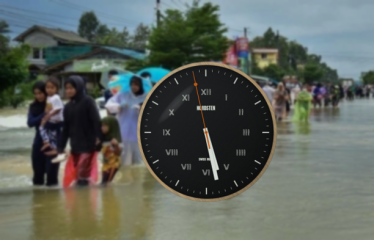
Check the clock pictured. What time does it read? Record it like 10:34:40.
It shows 5:27:58
